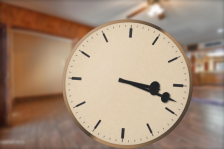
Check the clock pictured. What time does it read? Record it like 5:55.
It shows 3:18
